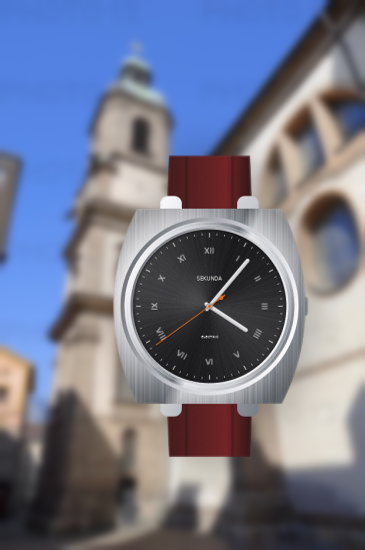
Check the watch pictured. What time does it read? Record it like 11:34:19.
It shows 4:06:39
